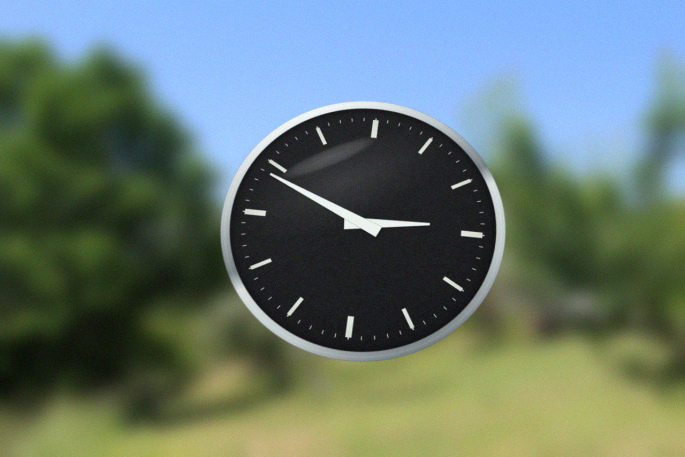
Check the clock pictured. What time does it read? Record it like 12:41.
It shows 2:49
